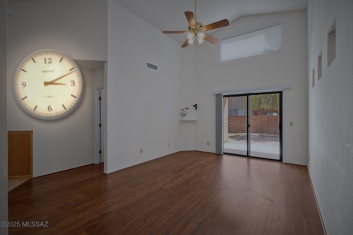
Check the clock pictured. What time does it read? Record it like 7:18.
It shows 3:11
